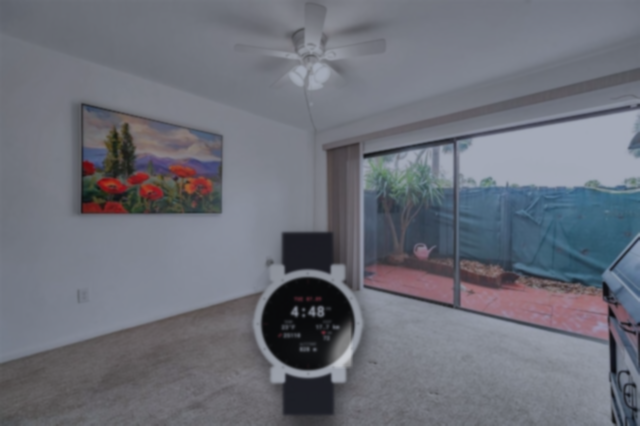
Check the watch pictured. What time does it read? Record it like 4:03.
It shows 4:48
